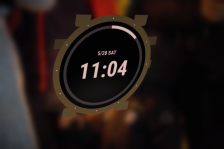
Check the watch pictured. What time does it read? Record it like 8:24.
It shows 11:04
